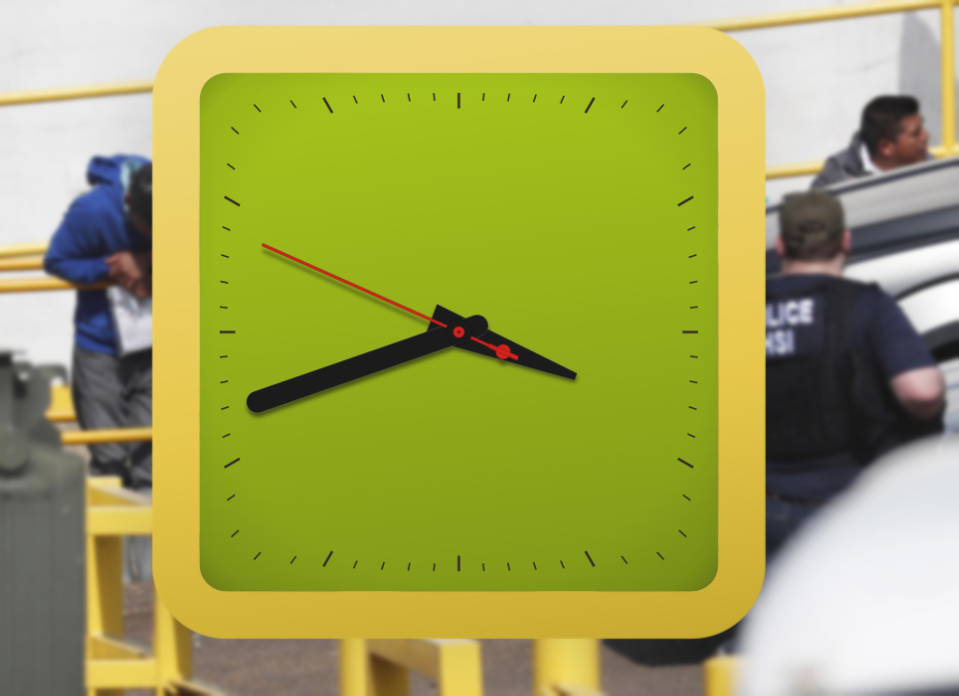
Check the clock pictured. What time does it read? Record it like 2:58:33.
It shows 3:41:49
